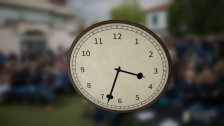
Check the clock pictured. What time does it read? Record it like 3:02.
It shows 3:33
